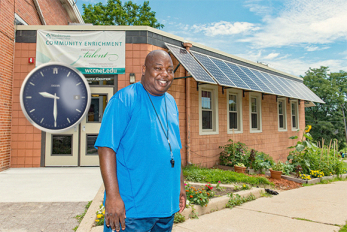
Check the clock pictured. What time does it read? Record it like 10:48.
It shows 9:30
